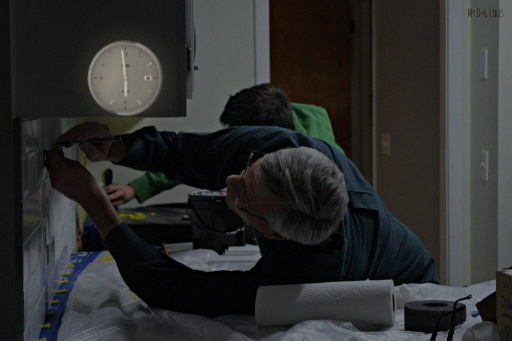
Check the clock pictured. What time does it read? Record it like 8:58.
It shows 5:59
